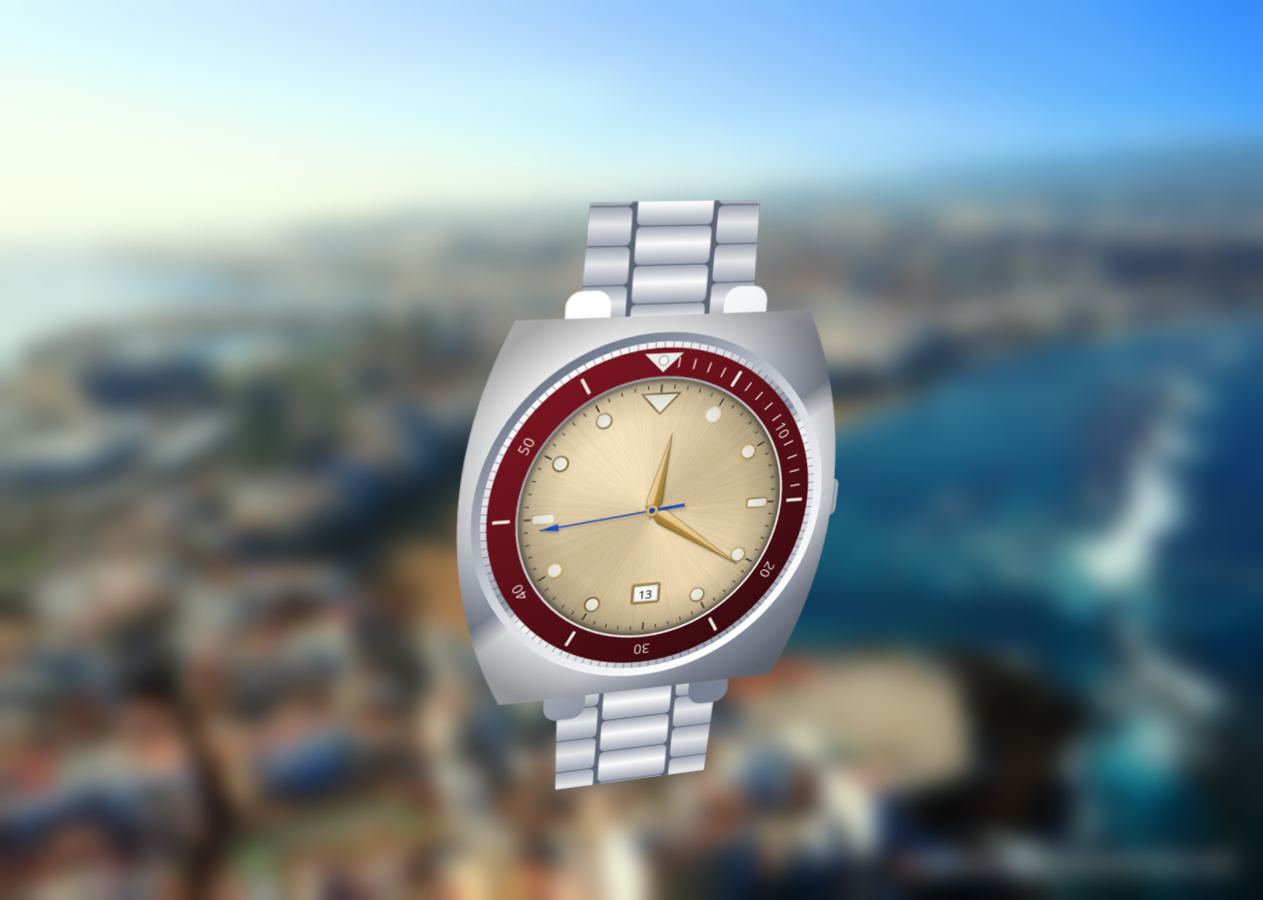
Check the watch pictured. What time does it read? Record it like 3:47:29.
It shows 12:20:44
